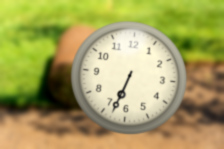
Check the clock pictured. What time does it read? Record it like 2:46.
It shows 6:33
